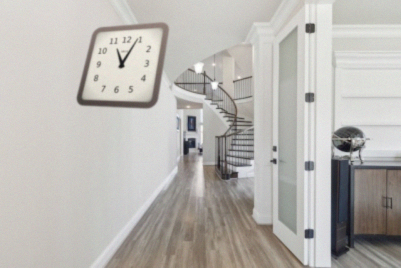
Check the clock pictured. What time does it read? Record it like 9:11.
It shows 11:04
